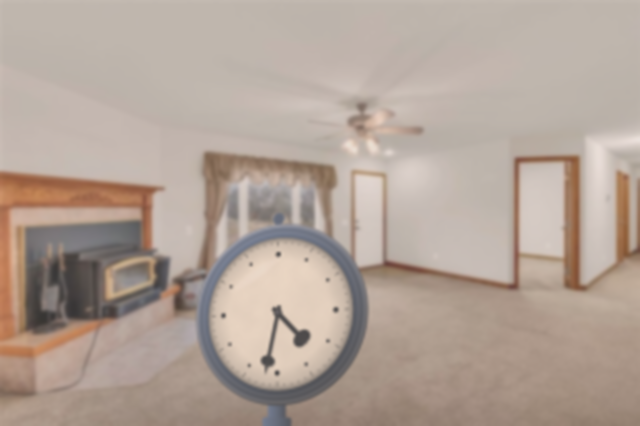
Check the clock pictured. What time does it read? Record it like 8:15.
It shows 4:32
